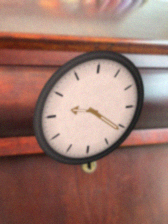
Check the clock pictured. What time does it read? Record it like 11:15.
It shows 9:21
